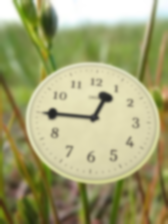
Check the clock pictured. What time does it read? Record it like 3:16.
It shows 12:45
